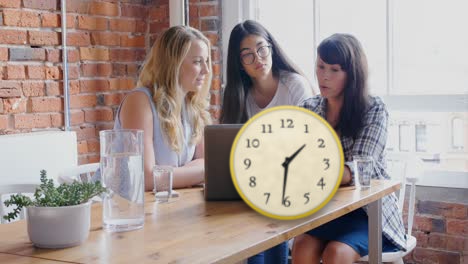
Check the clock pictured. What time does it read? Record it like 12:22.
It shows 1:31
